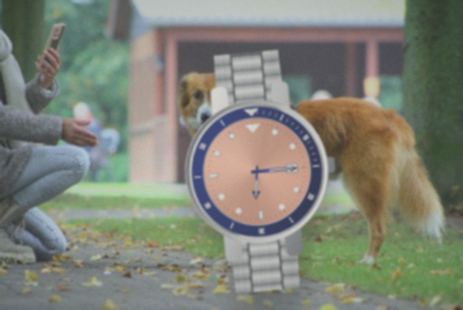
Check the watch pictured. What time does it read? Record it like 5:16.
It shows 6:15
